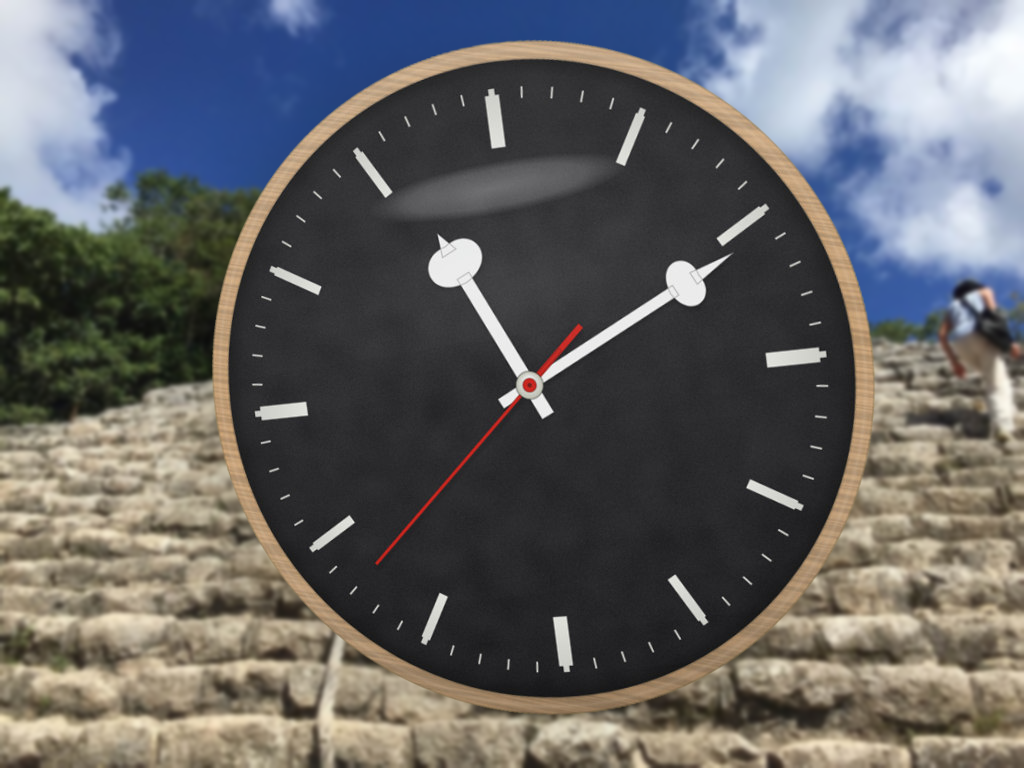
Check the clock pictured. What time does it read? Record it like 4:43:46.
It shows 11:10:38
